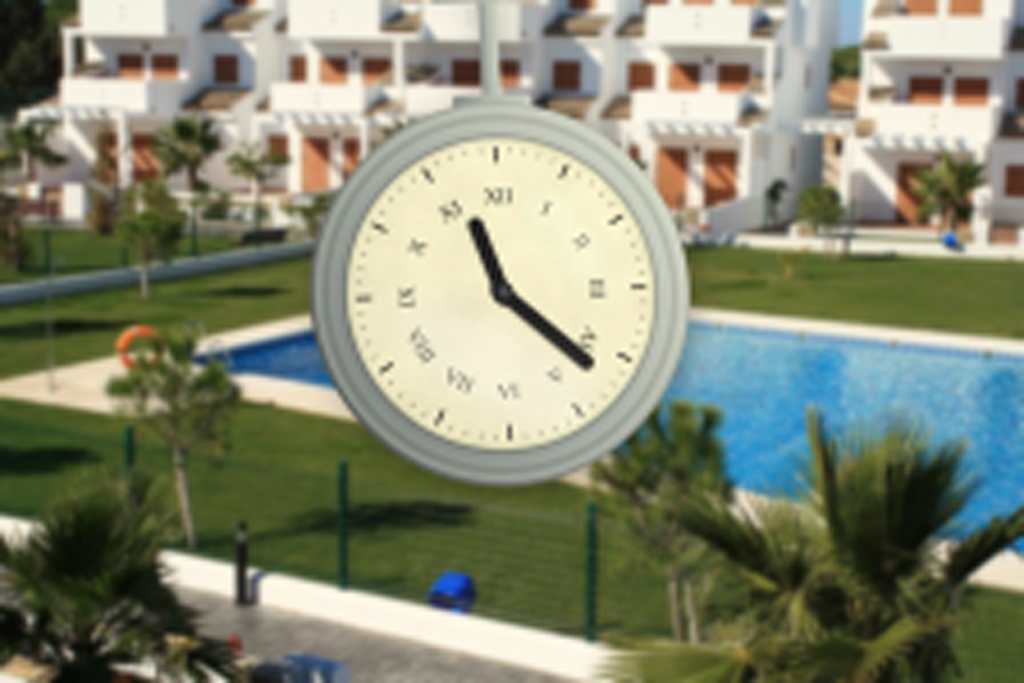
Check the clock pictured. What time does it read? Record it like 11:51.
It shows 11:22
